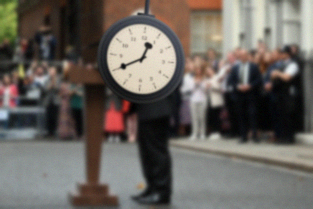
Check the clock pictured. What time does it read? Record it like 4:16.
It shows 12:40
